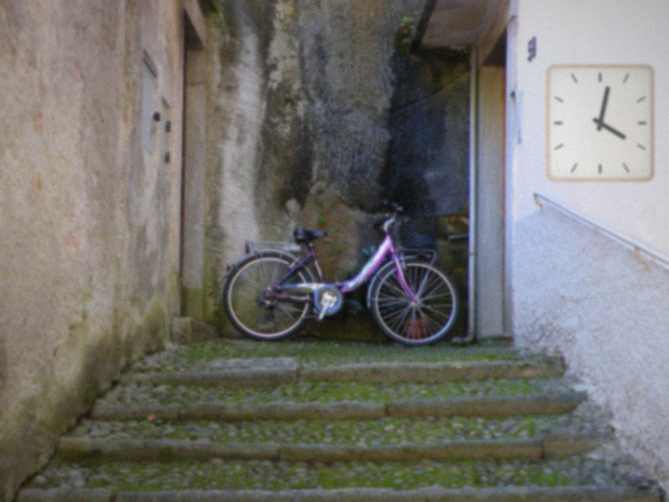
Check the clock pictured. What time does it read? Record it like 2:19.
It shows 4:02
